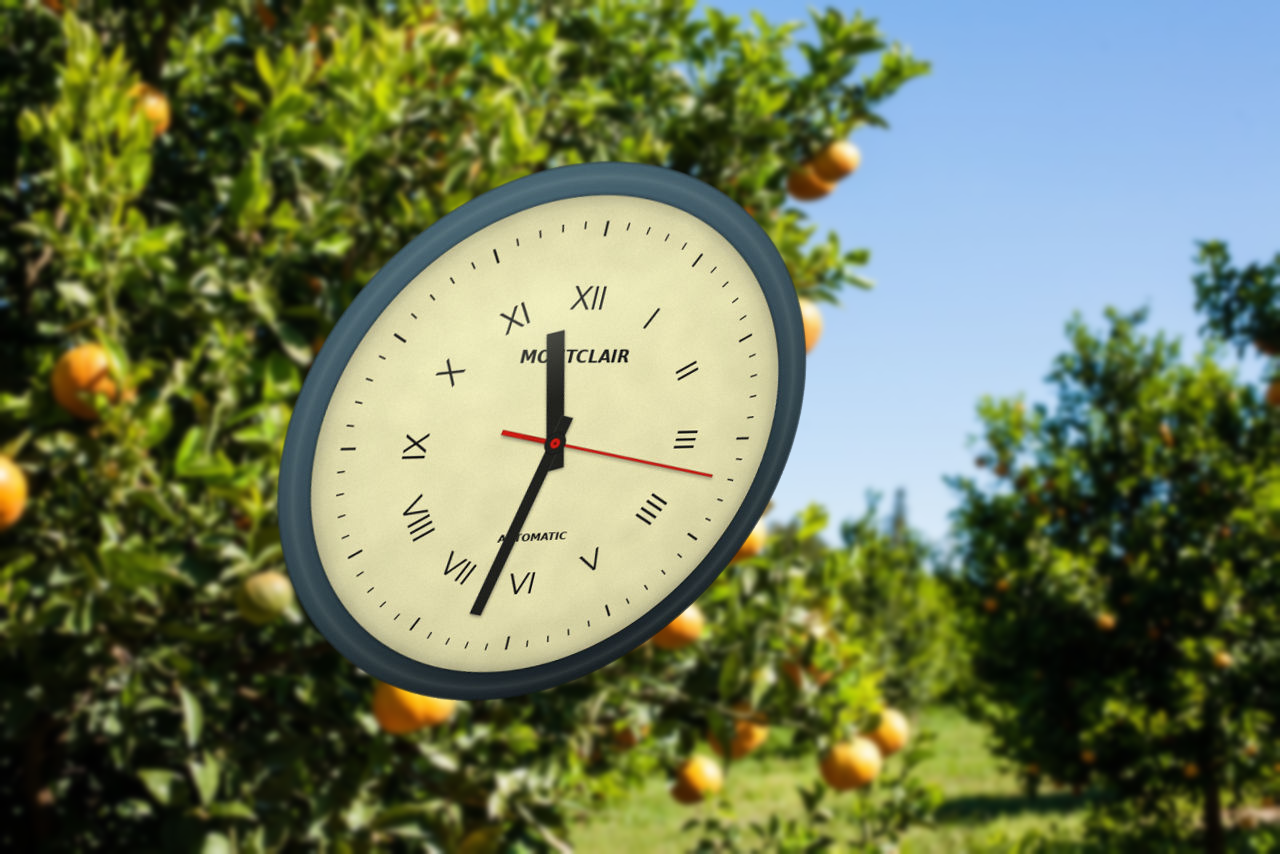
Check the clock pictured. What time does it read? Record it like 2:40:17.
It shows 11:32:17
